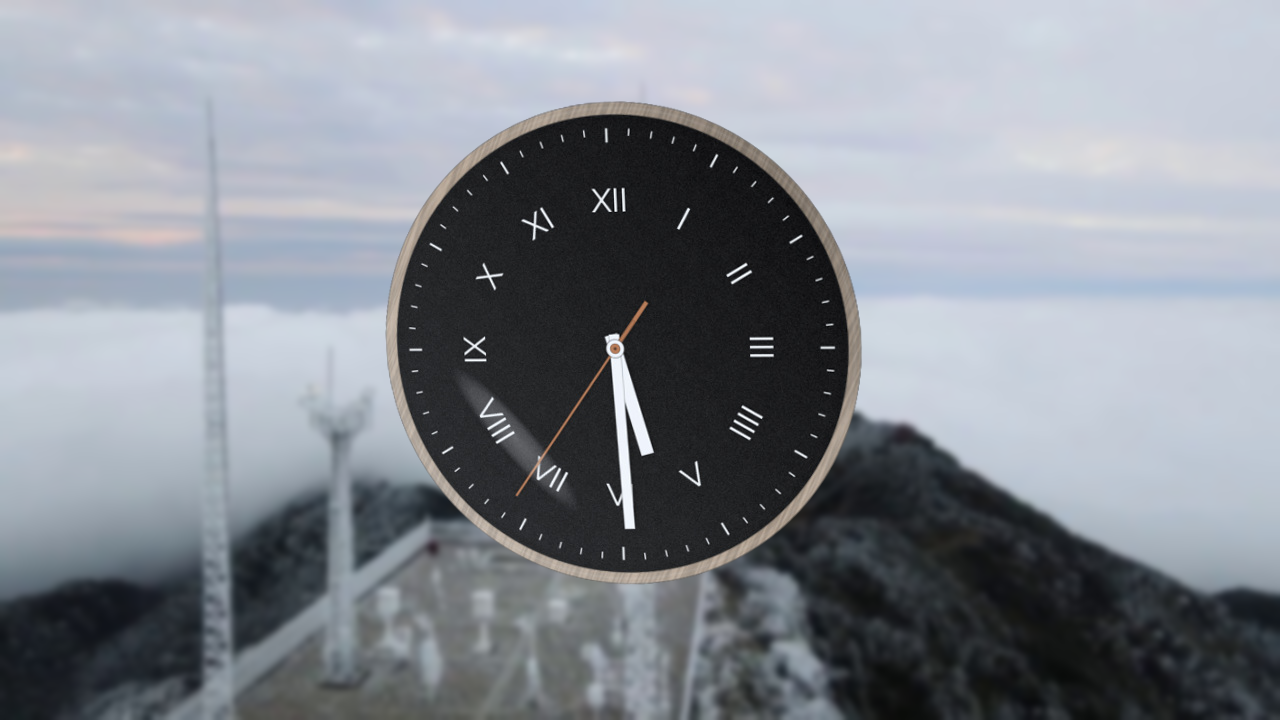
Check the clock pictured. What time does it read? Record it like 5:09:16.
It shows 5:29:36
